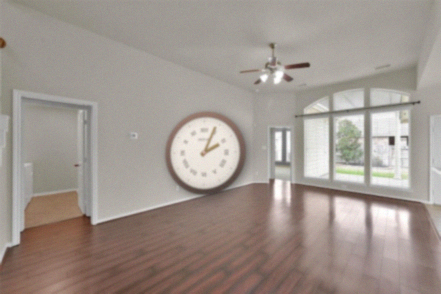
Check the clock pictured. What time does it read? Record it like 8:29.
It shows 2:04
